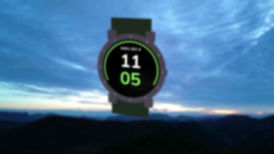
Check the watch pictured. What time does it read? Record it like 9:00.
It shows 11:05
